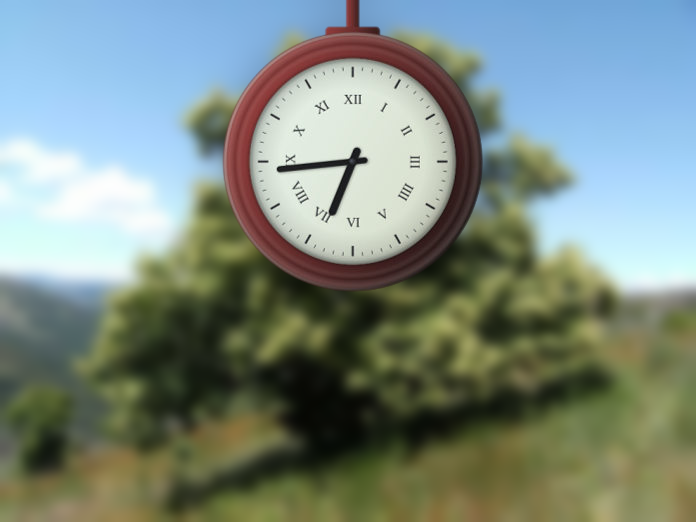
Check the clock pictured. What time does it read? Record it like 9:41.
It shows 6:44
